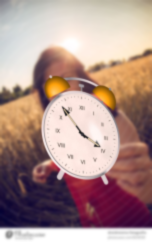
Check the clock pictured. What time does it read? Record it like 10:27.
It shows 3:53
